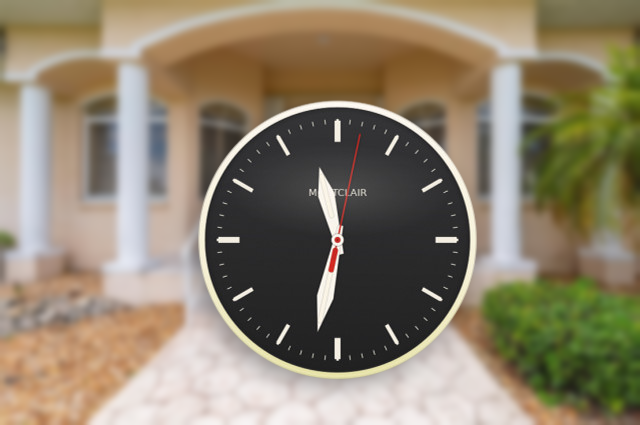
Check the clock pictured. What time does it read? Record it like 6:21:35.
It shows 11:32:02
